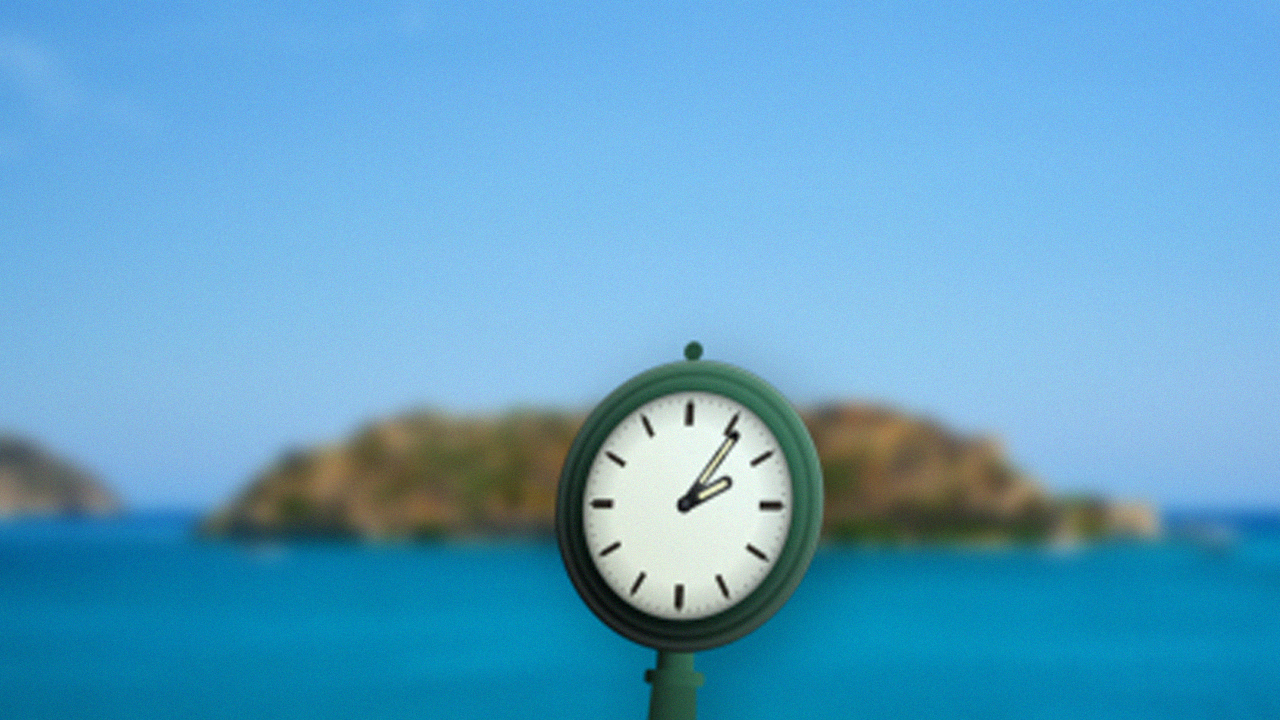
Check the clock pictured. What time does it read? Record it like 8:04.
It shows 2:06
